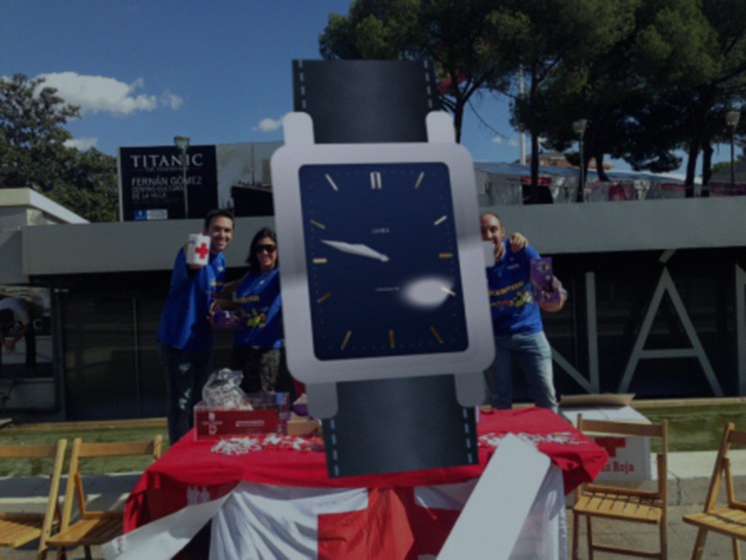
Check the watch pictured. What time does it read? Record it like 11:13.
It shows 9:48
